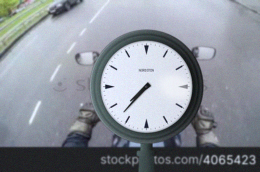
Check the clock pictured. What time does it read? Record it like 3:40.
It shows 7:37
